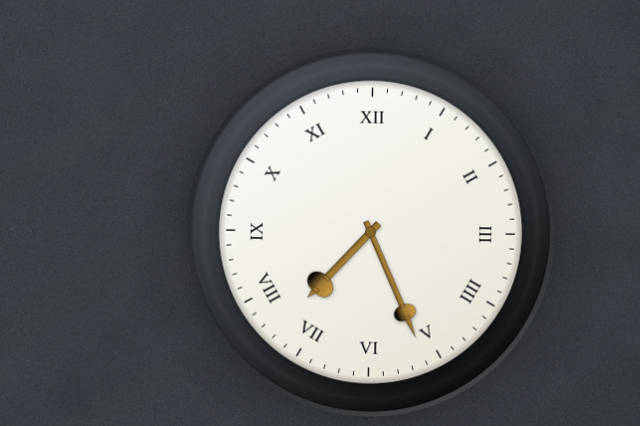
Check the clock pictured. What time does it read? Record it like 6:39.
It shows 7:26
